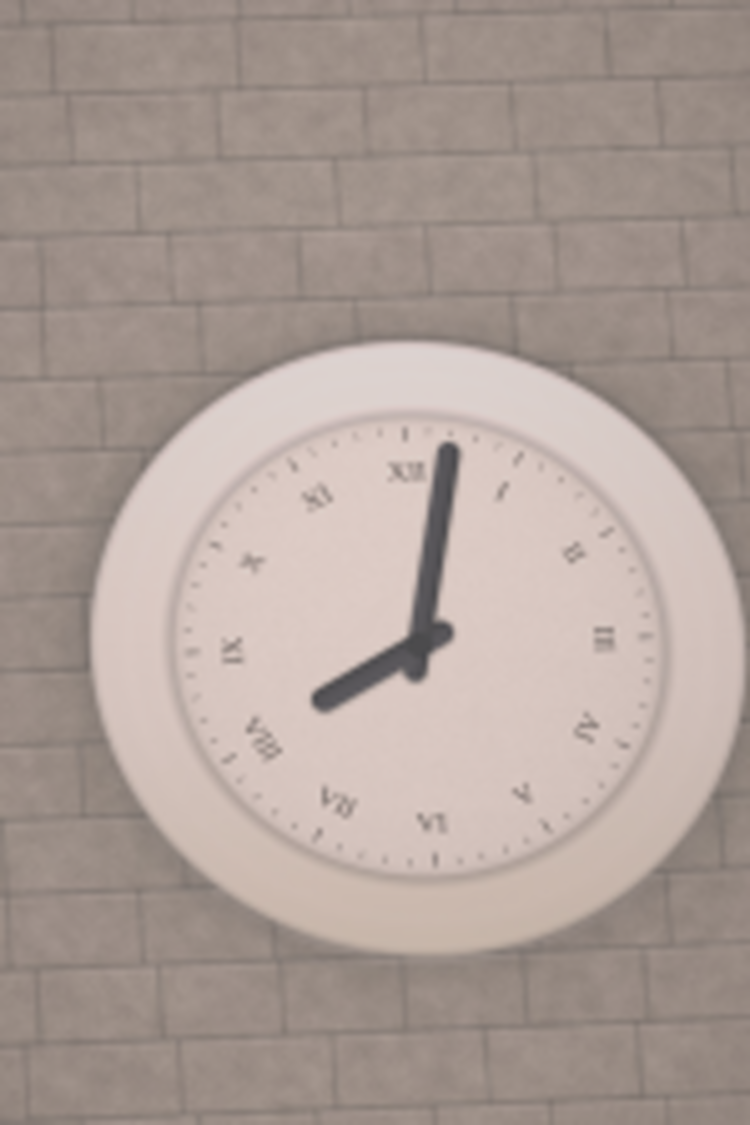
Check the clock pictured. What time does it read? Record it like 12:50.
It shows 8:02
